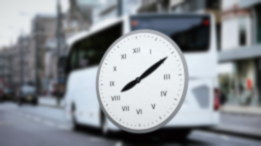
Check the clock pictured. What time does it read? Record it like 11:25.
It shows 8:10
